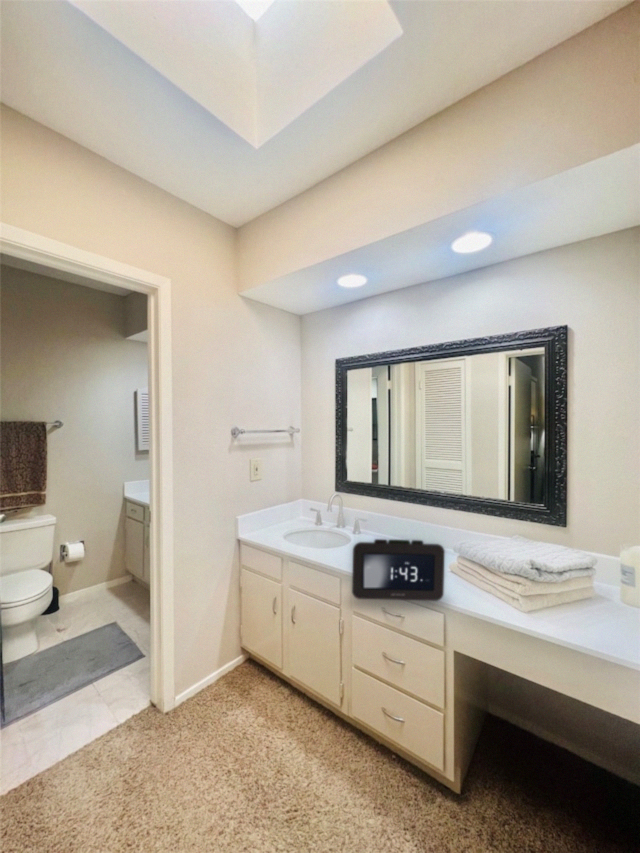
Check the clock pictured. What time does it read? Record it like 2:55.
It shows 1:43
